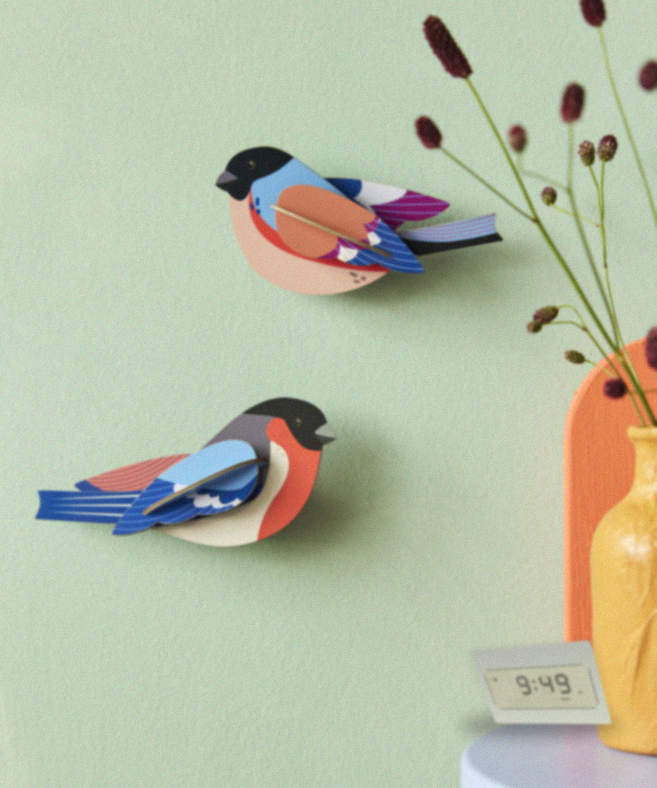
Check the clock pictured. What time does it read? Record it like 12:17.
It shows 9:49
